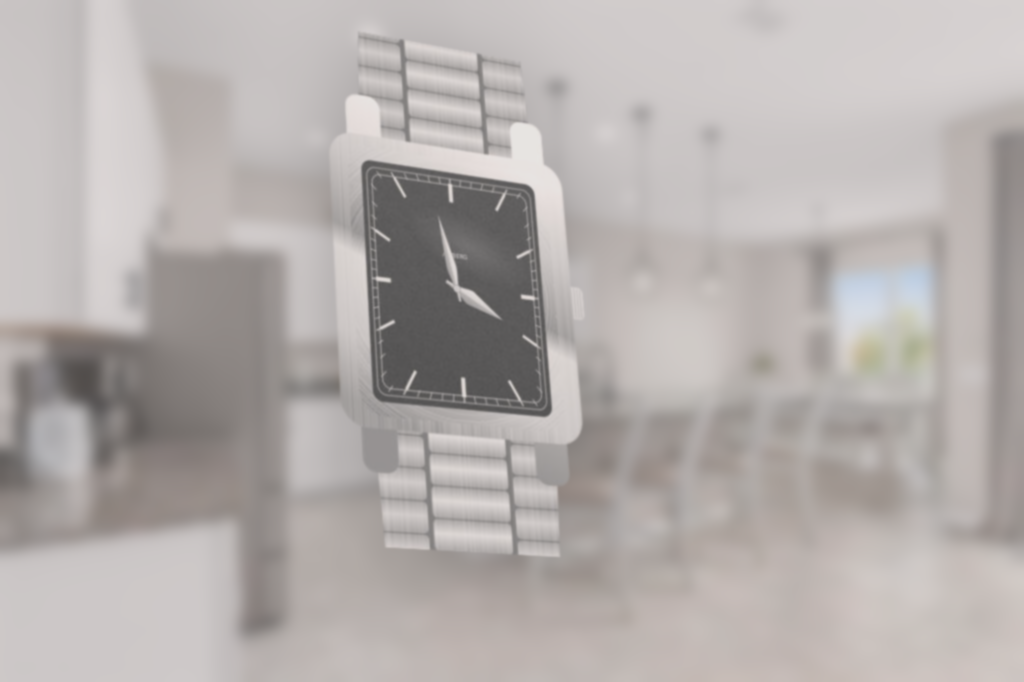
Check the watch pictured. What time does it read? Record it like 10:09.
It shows 3:58
